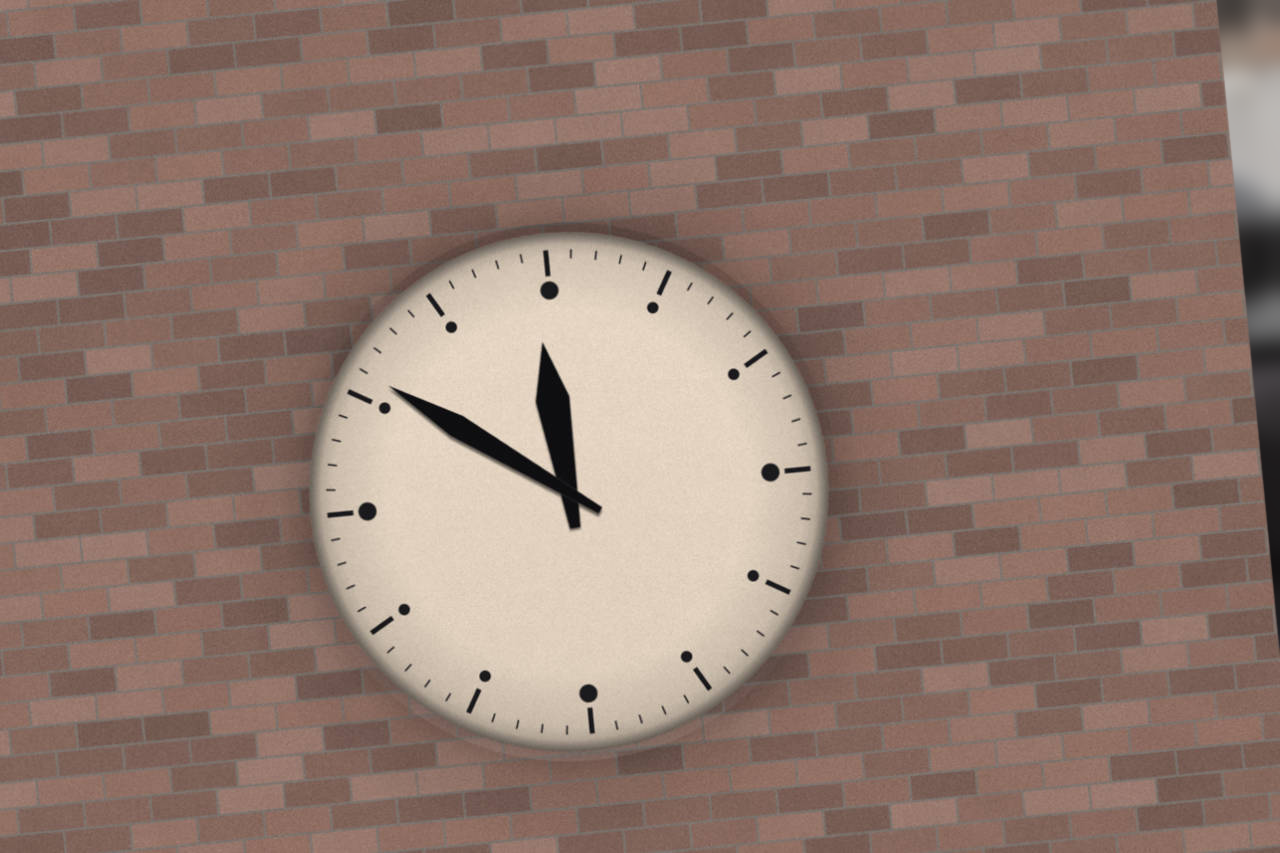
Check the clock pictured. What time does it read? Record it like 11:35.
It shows 11:51
